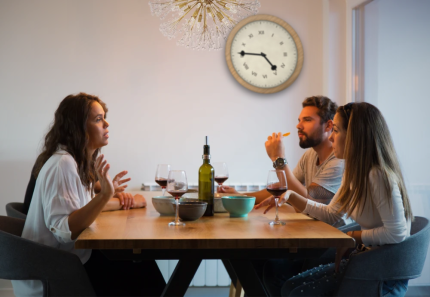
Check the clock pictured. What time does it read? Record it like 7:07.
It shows 4:46
